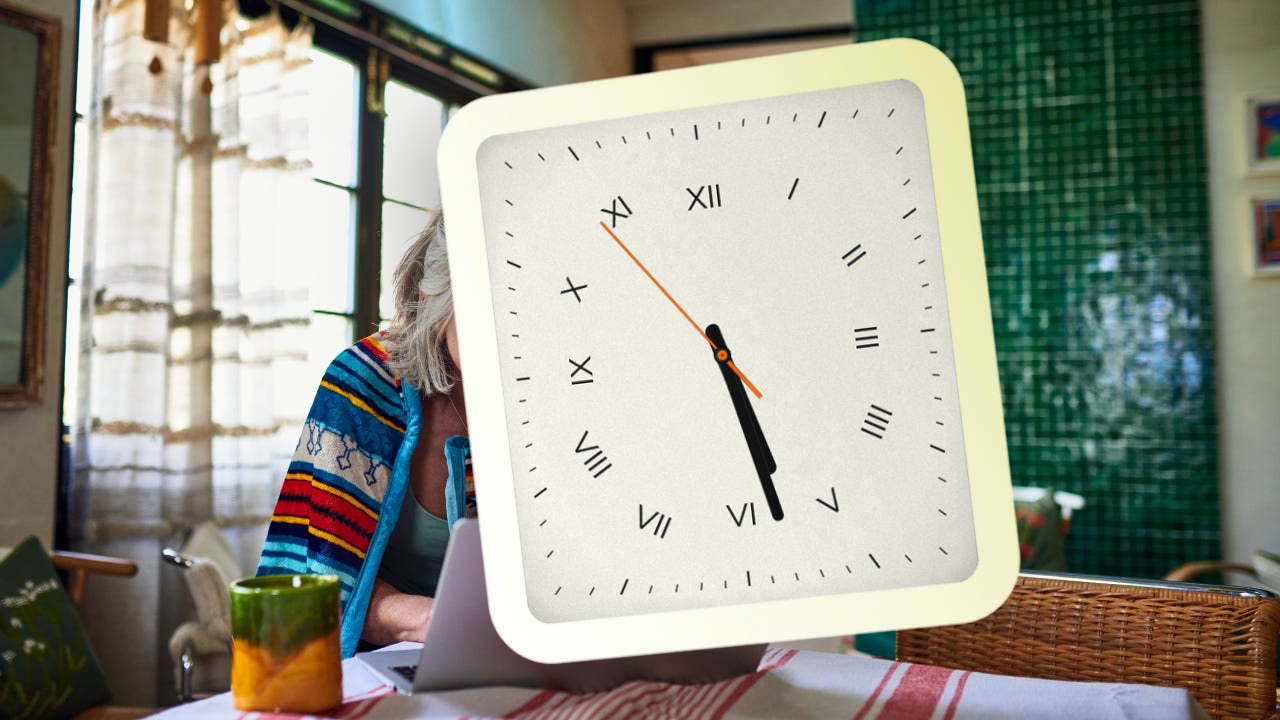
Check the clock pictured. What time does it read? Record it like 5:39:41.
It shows 5:27:54
